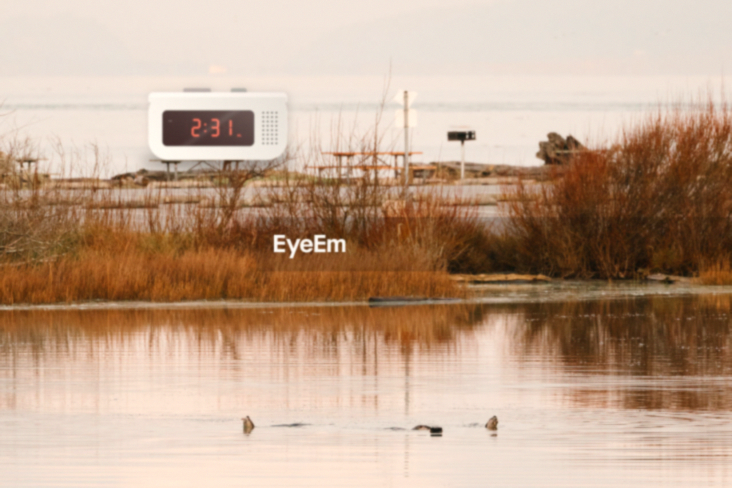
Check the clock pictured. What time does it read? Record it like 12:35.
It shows 2:31
